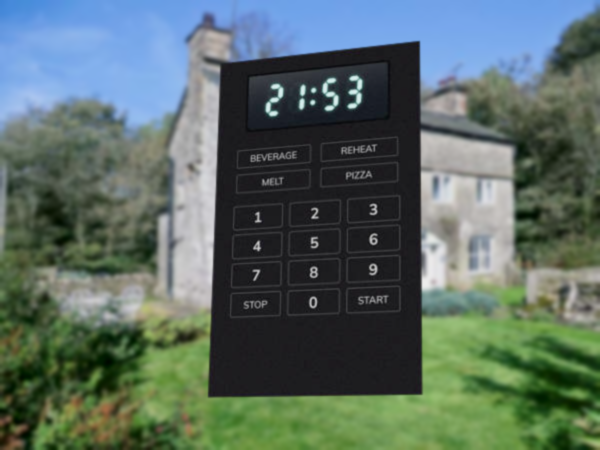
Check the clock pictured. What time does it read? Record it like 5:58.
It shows 21:53
